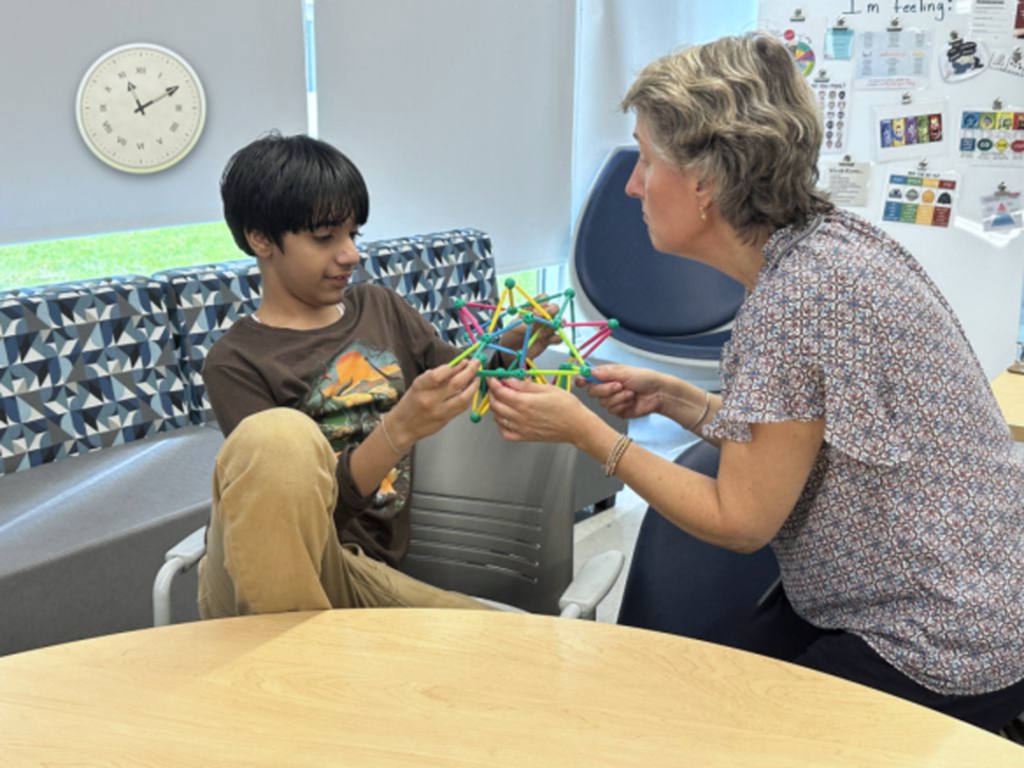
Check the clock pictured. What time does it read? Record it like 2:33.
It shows 11:10
